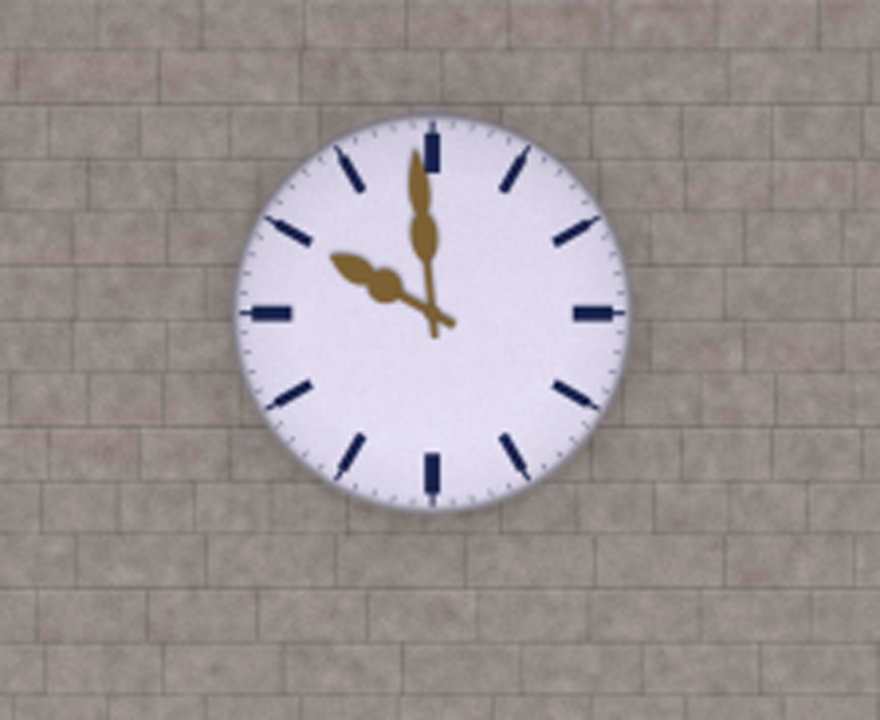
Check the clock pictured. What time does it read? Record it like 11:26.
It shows 9:59
